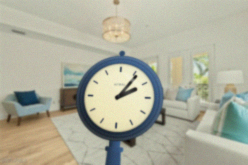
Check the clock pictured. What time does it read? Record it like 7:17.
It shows 2:06
